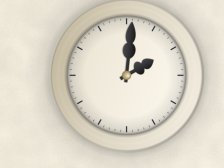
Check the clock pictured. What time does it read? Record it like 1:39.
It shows 2:01
